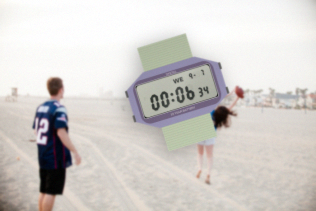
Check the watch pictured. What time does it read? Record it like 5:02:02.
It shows 0:06:34
